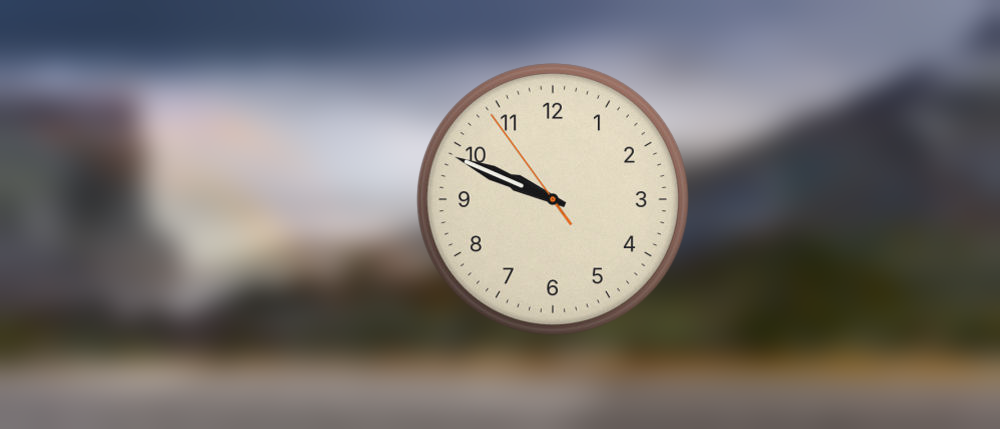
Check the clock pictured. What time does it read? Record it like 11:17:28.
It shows 9:48:54
